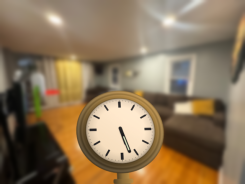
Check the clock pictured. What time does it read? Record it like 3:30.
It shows 5:27
